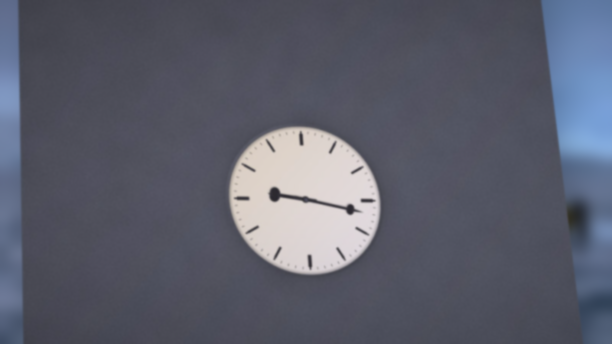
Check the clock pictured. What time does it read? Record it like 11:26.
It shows 9:17
